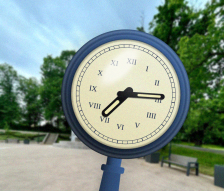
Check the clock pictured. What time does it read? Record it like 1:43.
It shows 7:14
